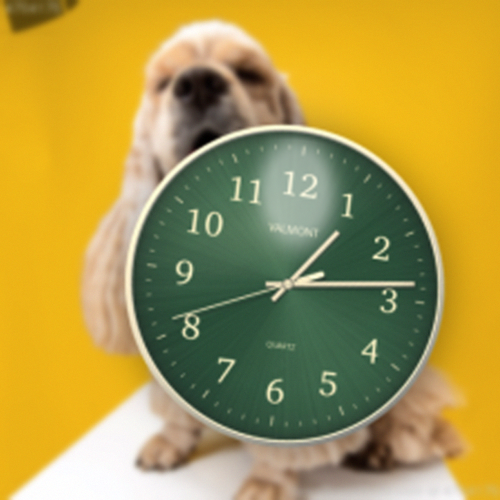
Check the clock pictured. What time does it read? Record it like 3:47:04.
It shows 1:13:41
